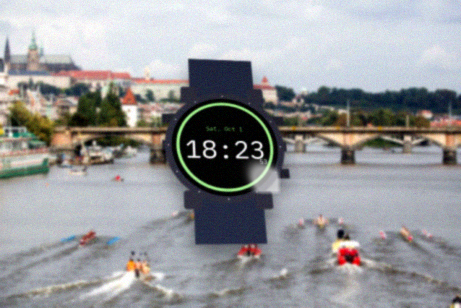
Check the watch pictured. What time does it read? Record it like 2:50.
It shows 18:23
